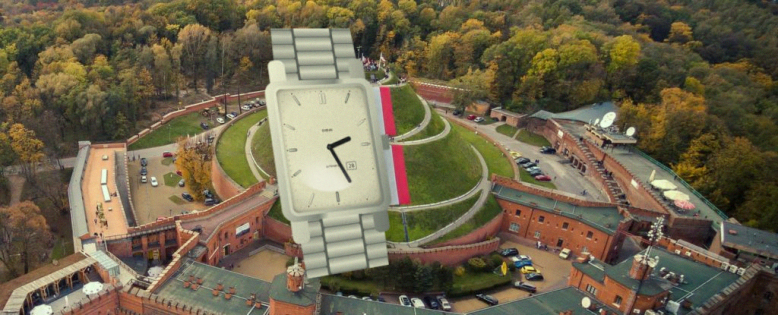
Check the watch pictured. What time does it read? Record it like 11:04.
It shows 2:26
